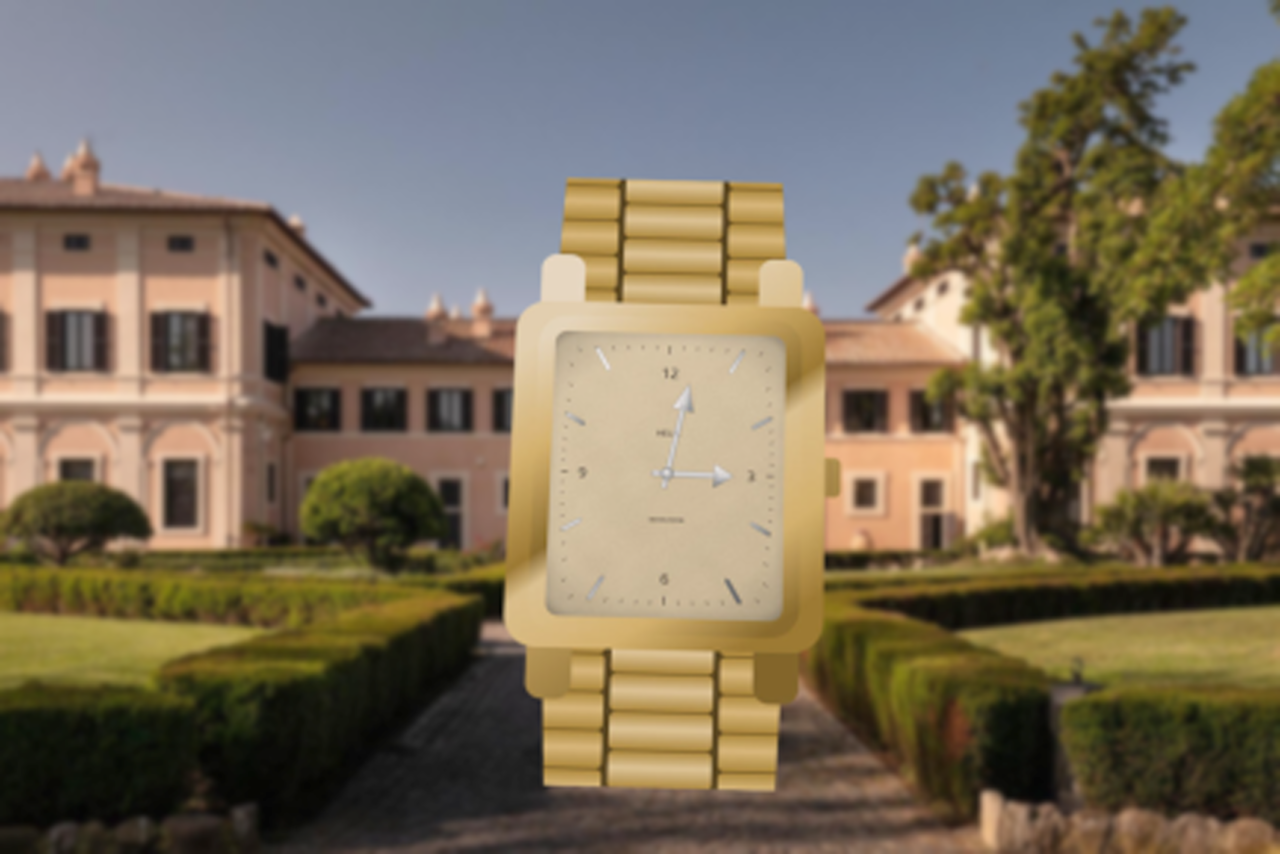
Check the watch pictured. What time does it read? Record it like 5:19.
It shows 3:02
